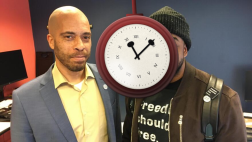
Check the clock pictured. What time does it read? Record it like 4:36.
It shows 11:08
